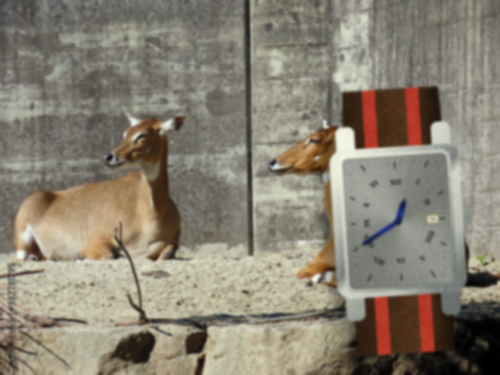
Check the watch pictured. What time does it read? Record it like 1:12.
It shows 12:40
